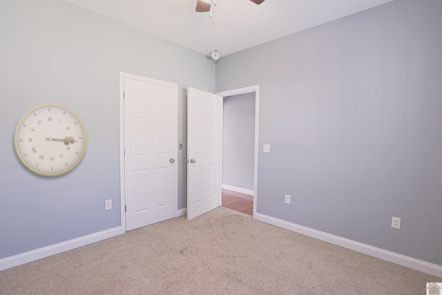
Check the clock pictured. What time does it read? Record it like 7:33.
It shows 3:16
